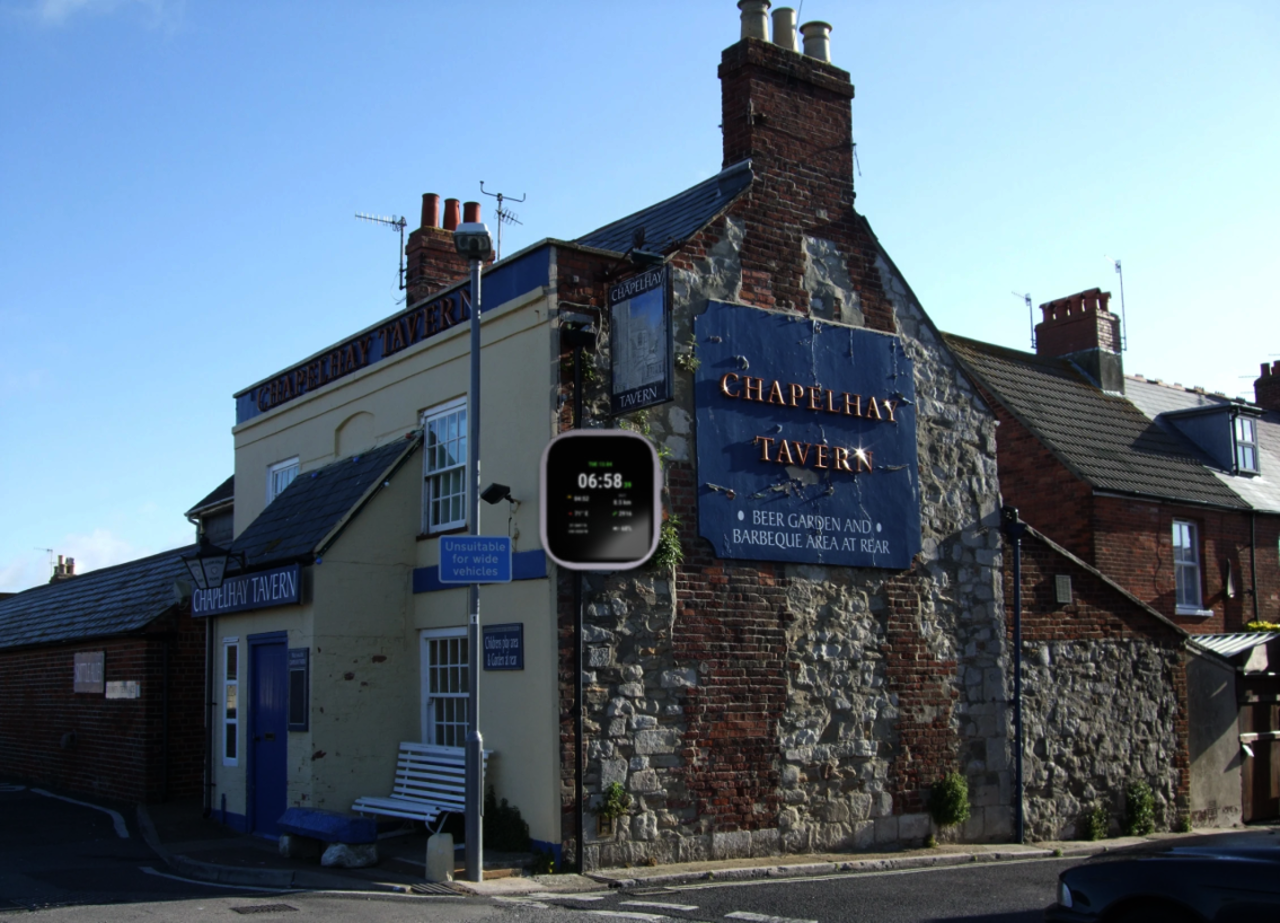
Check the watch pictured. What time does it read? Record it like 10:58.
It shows 6:58
